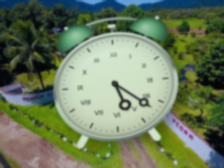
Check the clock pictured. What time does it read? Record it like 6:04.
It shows 5:22
